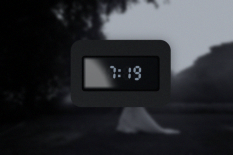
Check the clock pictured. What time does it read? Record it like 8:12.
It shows 7:19
